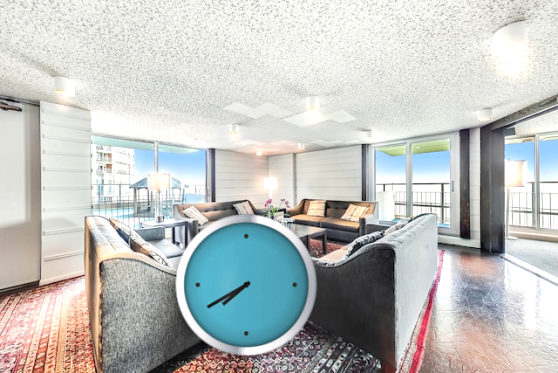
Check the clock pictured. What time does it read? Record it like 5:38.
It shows 7:40
